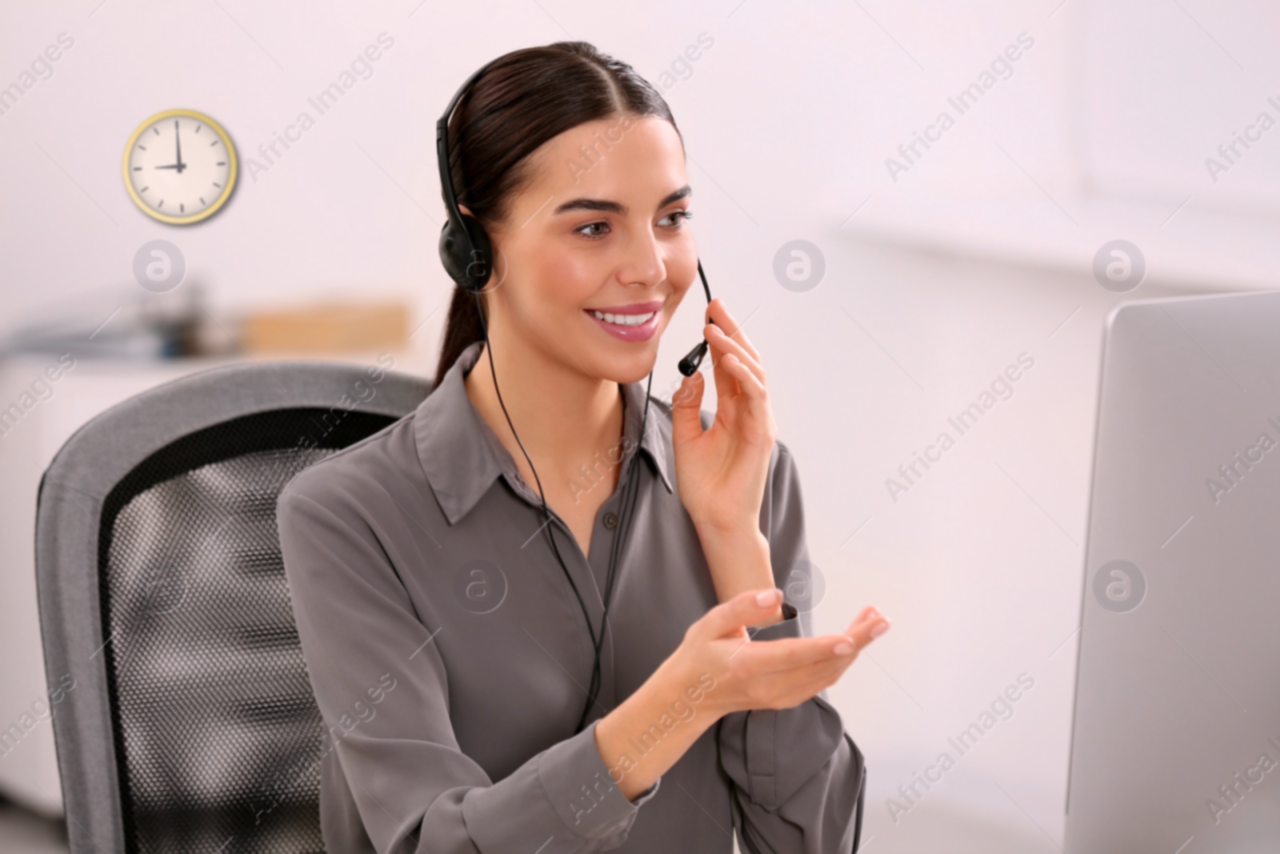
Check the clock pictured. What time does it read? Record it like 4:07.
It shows 9:00
